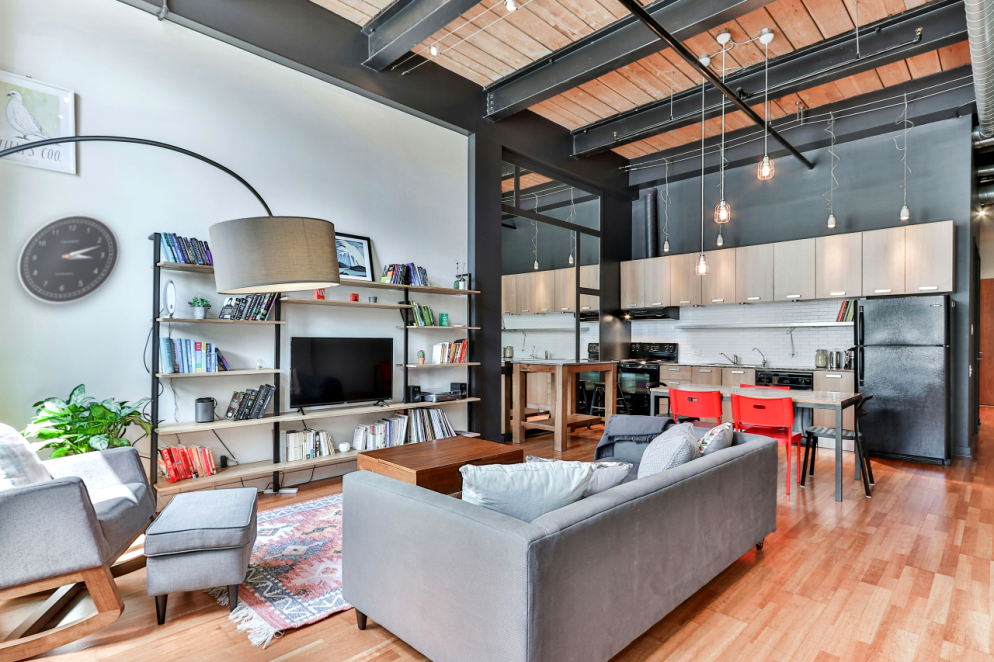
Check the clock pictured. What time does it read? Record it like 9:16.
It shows 3:12
